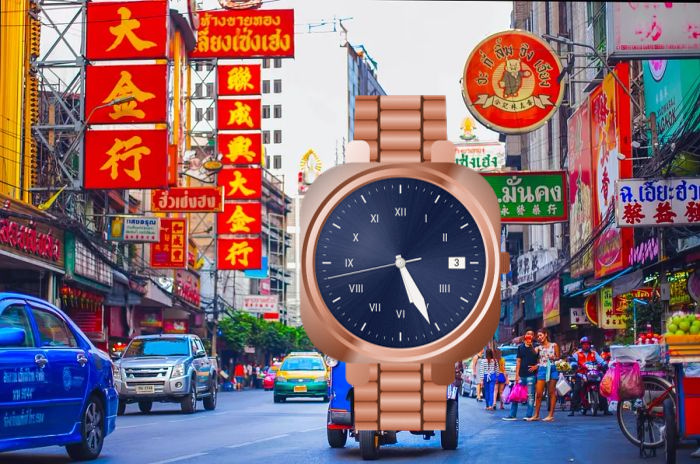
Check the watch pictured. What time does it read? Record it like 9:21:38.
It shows 5:25:43
